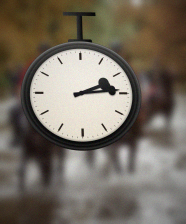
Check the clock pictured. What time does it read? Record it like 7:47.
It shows 2:14
